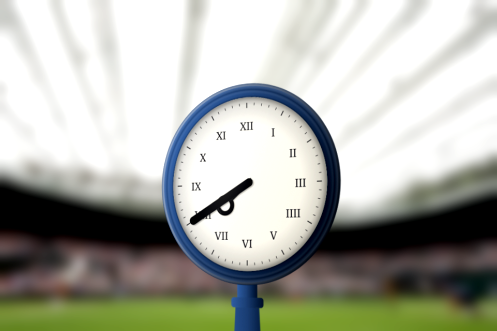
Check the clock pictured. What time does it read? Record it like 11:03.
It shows 7:40
